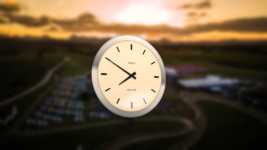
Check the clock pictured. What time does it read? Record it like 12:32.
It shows 7:50
